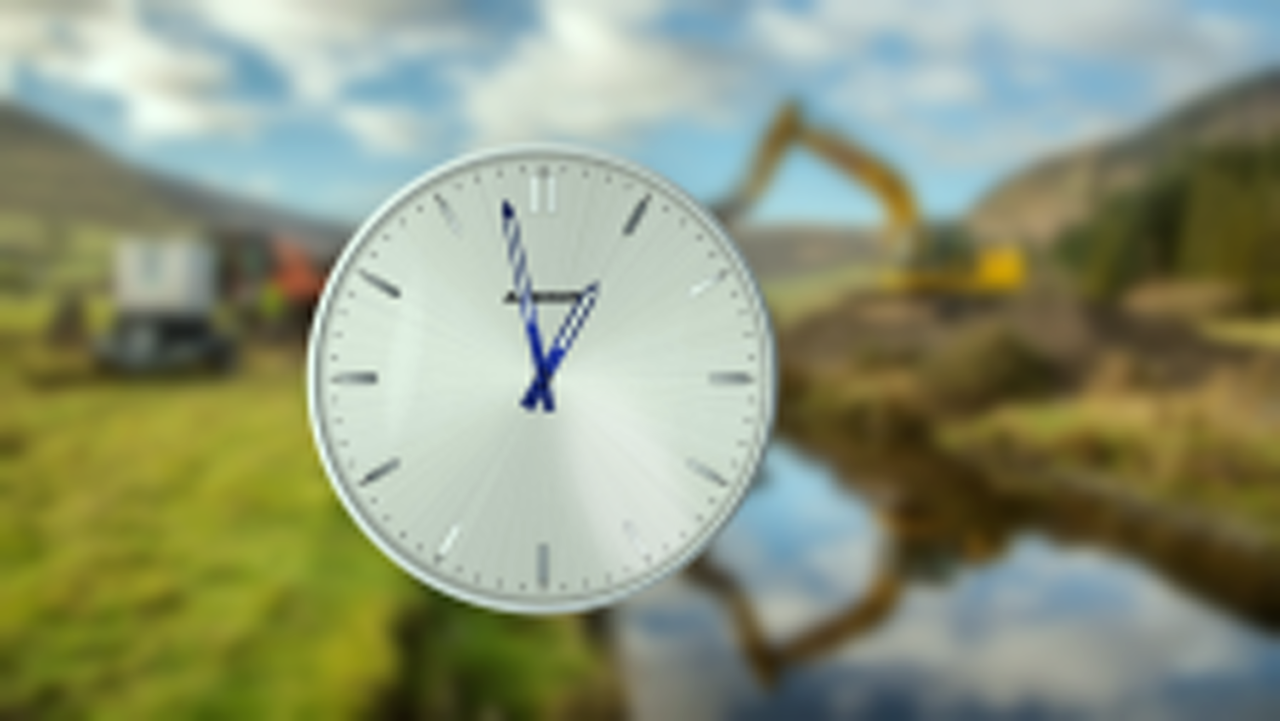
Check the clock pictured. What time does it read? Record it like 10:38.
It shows 12:58
